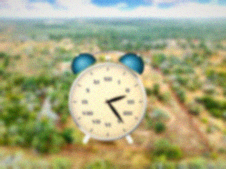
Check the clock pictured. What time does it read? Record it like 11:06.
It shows 2:24
